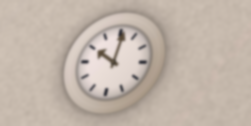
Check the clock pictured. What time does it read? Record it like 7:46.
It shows 10:01
